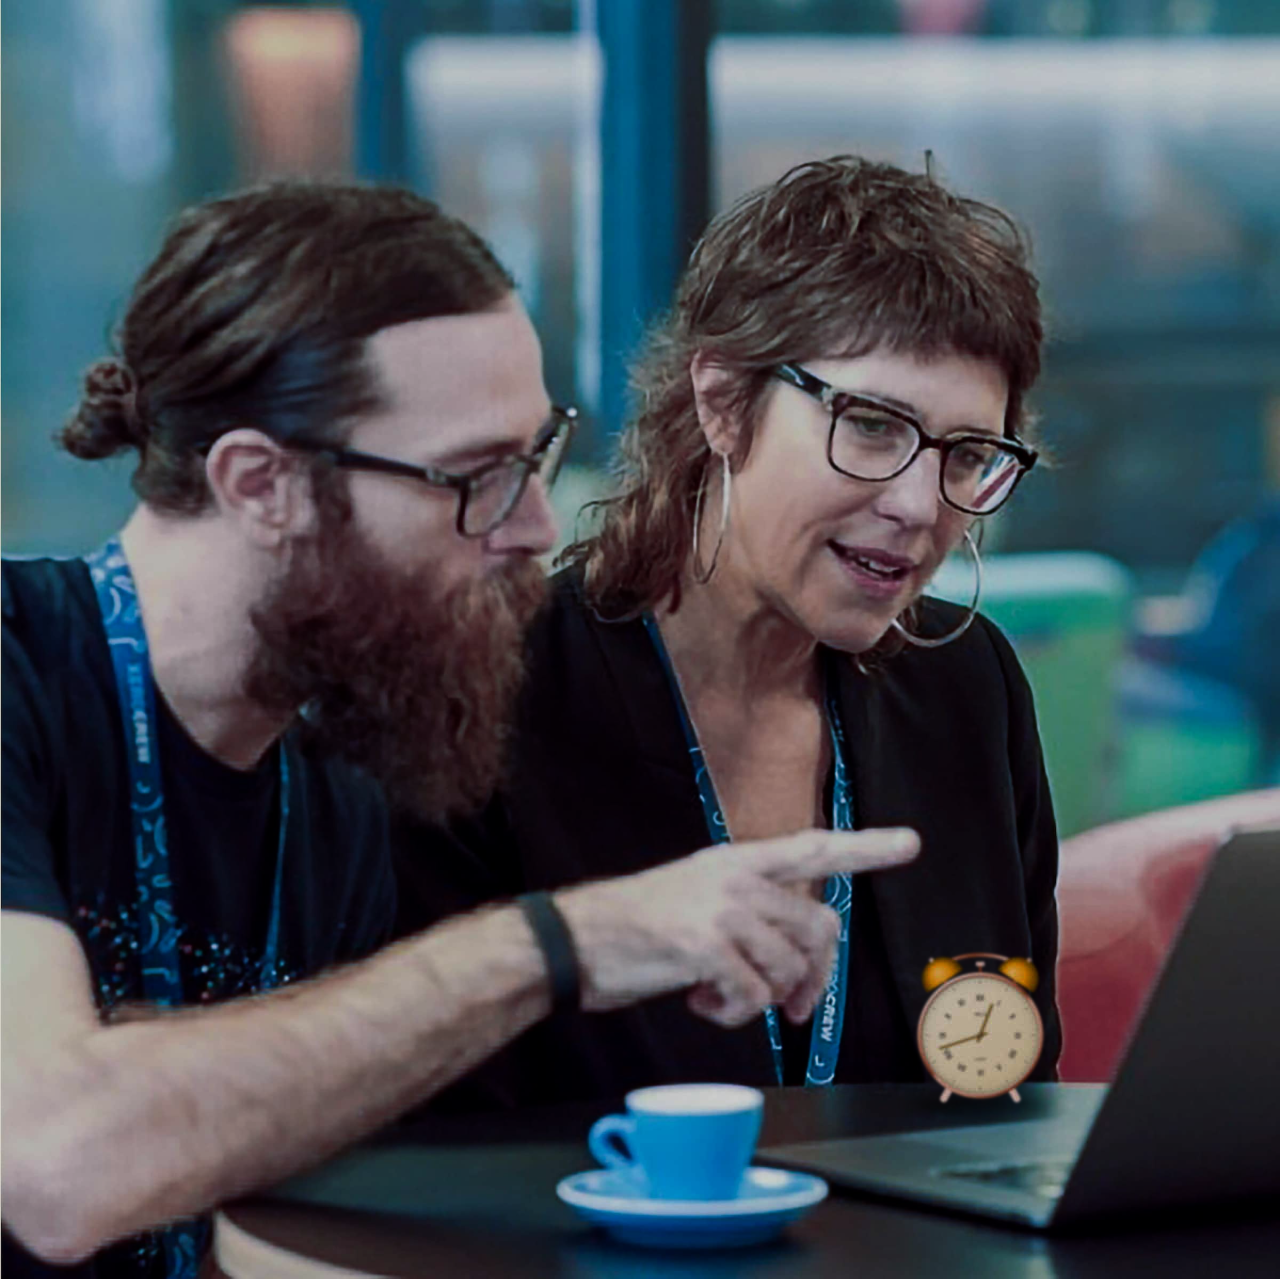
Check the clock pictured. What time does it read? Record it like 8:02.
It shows 12:42
